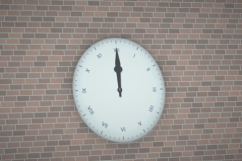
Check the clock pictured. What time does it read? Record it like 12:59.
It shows 12:00
